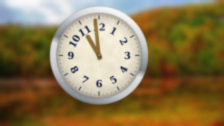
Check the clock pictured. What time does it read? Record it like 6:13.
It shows 10:59
